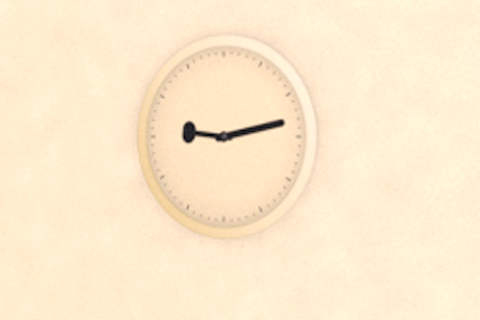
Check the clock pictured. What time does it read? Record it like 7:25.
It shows 9:13
